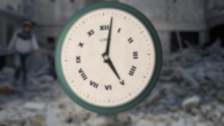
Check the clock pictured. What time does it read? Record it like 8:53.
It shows 5:02
